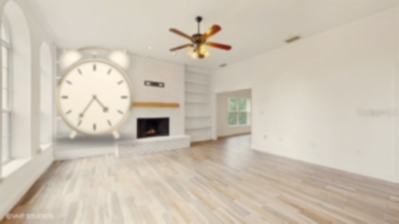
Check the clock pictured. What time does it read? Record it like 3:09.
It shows 4:36
